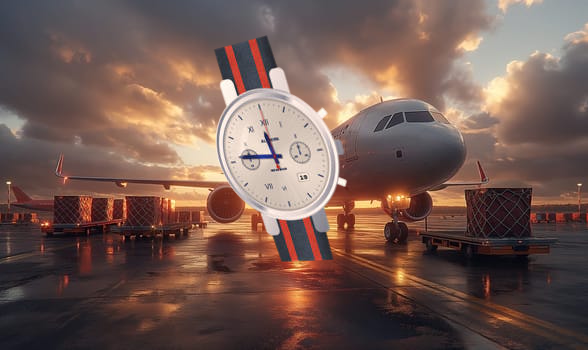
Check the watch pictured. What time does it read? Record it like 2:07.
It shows 11:46
